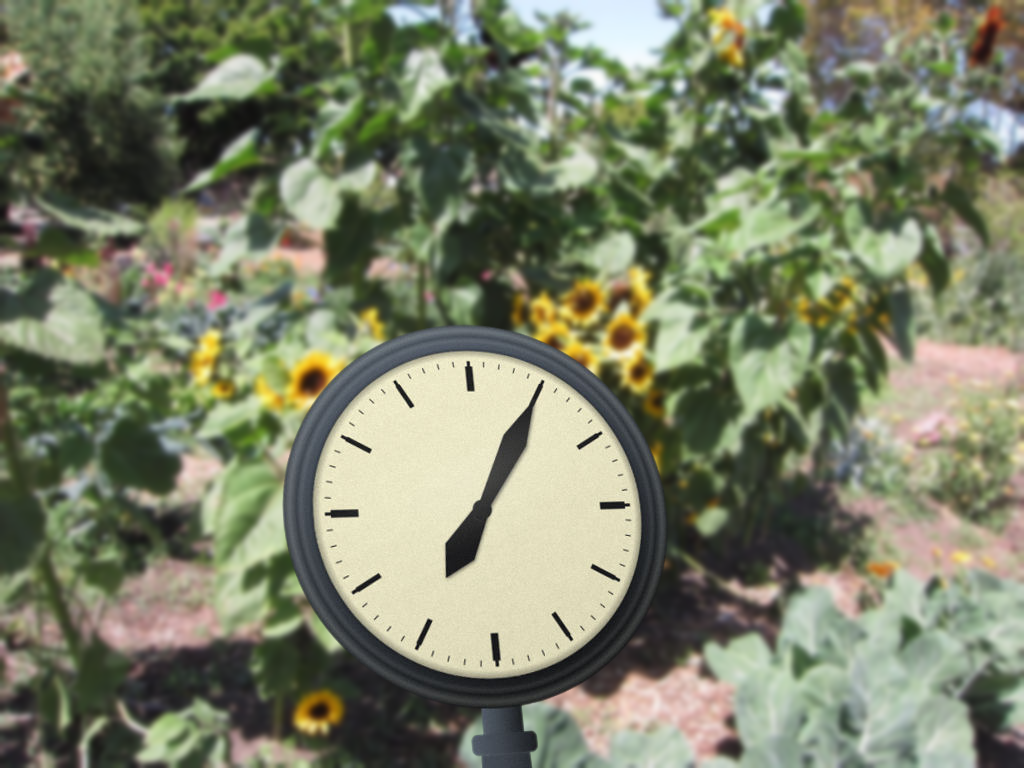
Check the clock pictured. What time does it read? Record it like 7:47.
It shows 7:05
